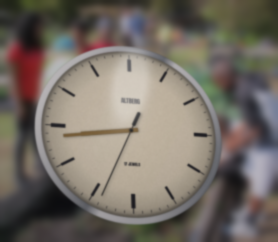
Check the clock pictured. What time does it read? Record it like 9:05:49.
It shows 8:43:34
